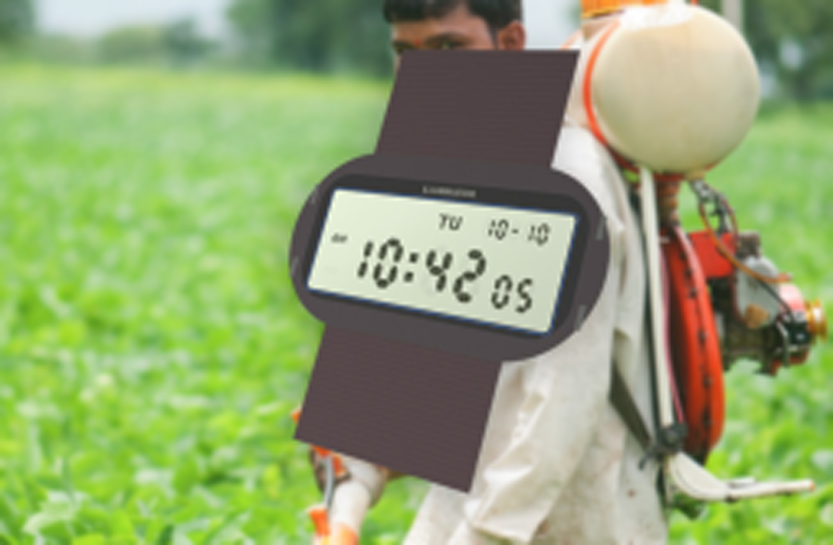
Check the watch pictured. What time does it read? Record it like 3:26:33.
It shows 10:42:05
